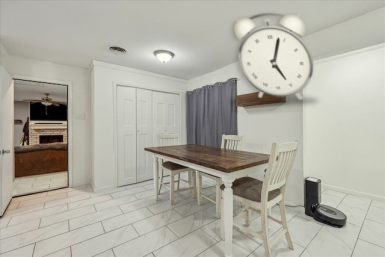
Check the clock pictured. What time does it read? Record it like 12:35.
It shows 5:03
